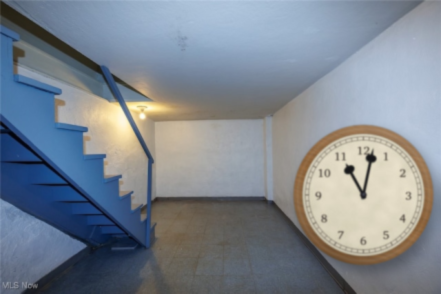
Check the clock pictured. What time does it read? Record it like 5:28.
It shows 11:02
